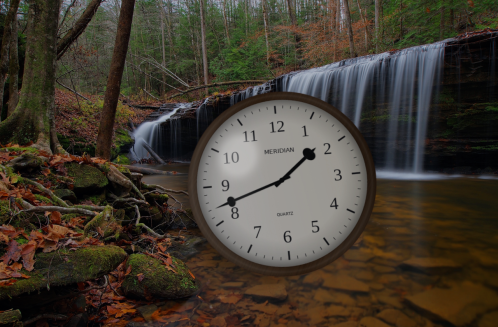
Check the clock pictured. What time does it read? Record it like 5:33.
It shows 1:42
